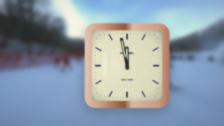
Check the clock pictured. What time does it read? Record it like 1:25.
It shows 11:58
